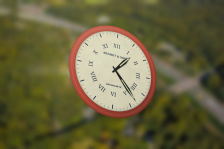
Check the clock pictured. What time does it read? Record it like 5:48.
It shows 1:23
